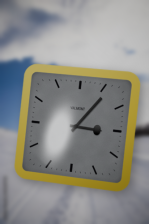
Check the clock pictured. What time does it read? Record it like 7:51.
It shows 3:06
